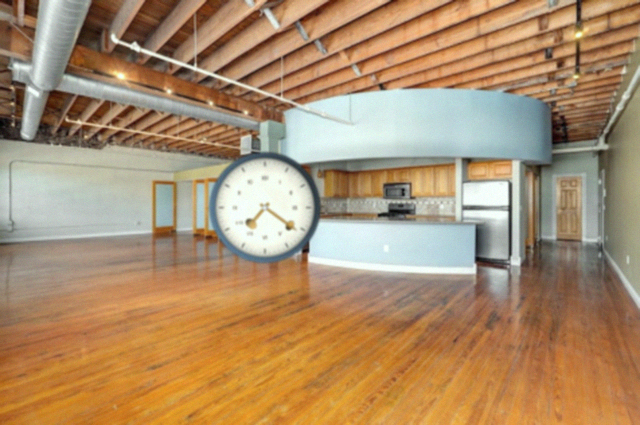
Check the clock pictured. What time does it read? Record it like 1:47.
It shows 7:21
